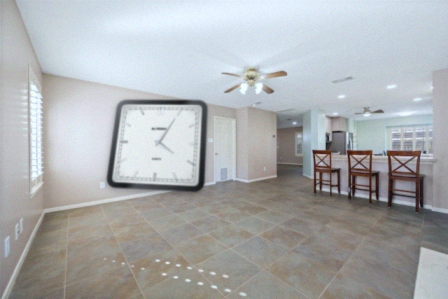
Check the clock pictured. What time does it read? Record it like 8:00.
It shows 4:05
